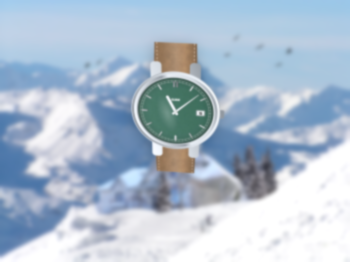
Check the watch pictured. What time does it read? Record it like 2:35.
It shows 11:08
